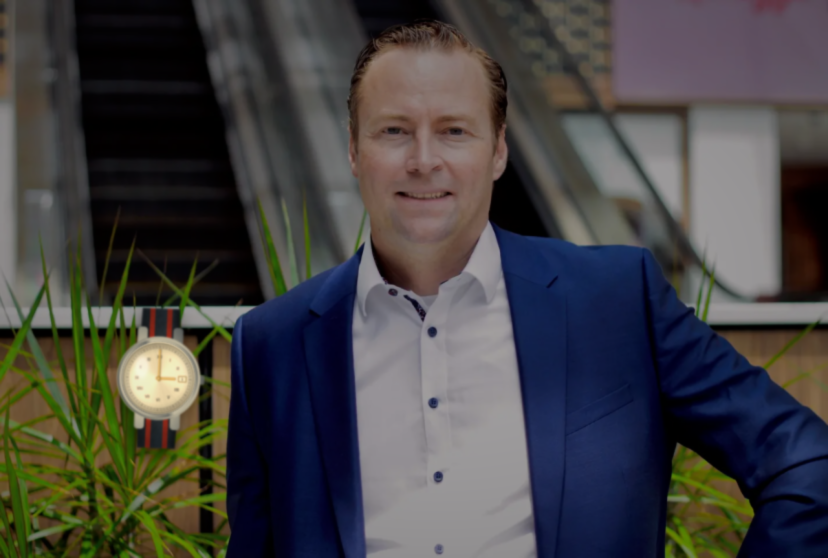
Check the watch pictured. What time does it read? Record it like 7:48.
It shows 3:00
